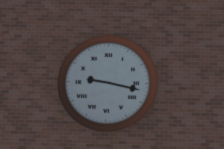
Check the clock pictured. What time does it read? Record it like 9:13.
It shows 9:17
